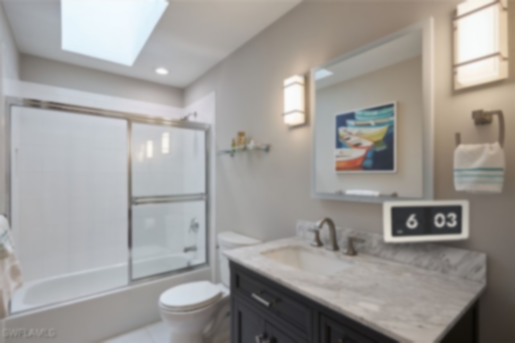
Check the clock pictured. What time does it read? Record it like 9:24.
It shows 6:03
